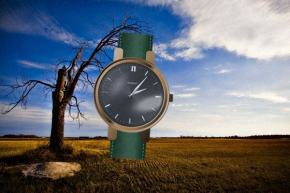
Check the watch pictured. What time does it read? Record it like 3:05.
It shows 2:06
